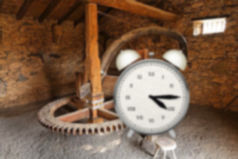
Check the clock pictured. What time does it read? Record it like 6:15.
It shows 4:15
